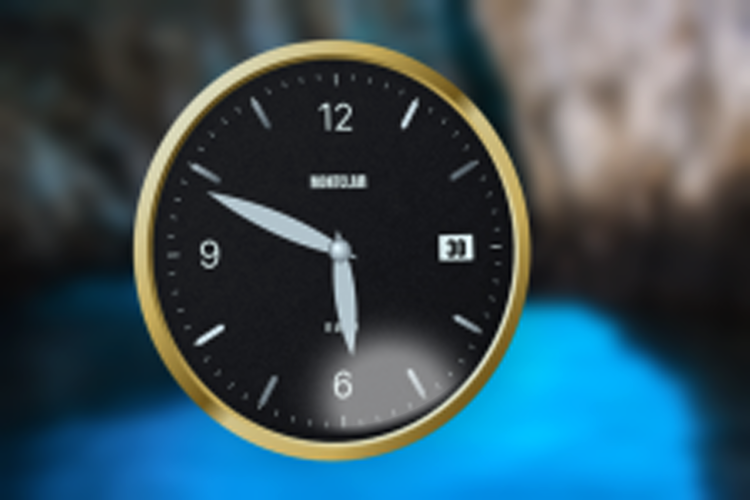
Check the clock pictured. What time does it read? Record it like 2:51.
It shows 5:49
